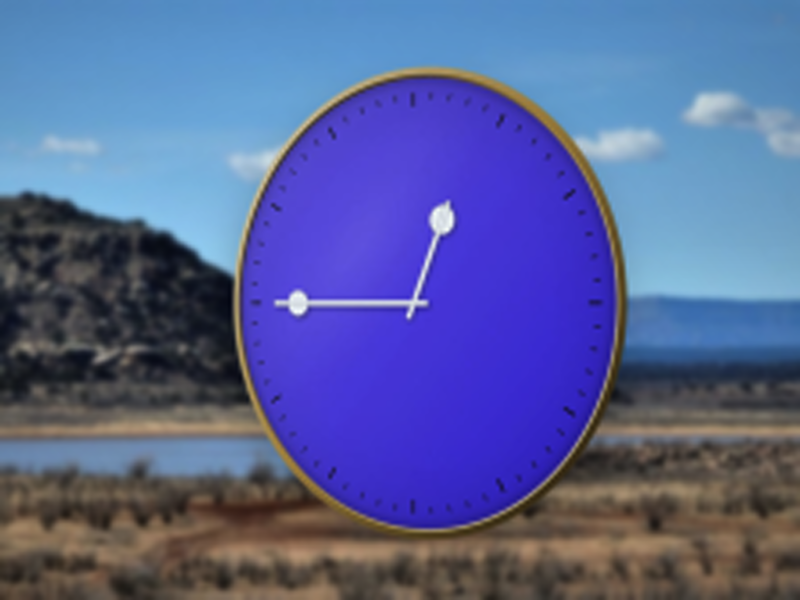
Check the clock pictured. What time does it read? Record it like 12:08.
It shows 12:45
